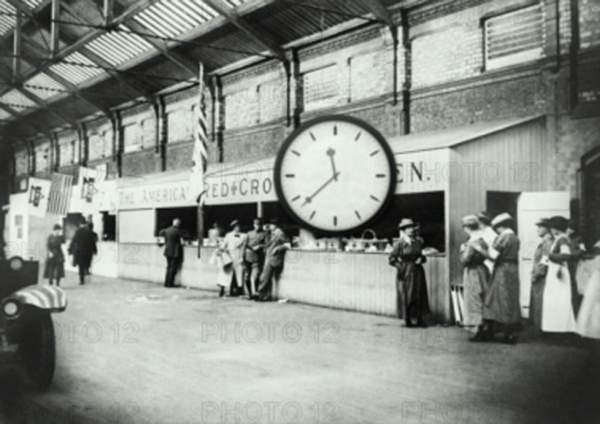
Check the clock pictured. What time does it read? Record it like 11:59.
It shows 11:38
